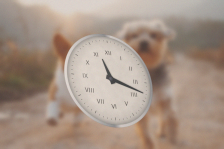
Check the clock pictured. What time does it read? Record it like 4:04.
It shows 11:18
